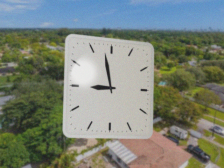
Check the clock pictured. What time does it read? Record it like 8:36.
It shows 8:58
